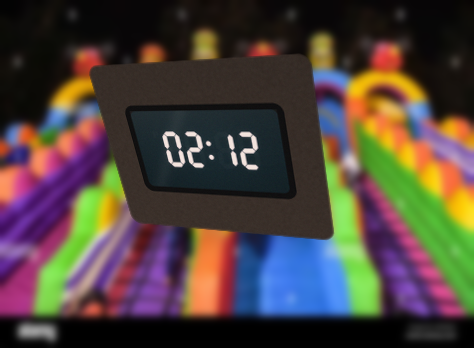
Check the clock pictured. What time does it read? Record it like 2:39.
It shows 2:12
